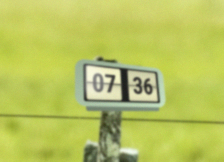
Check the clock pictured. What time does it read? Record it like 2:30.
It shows 7:36
